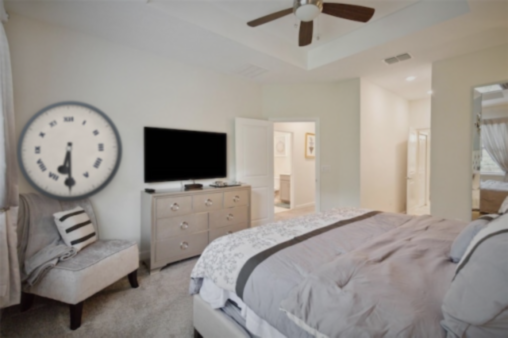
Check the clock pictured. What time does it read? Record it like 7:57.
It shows 6:30
